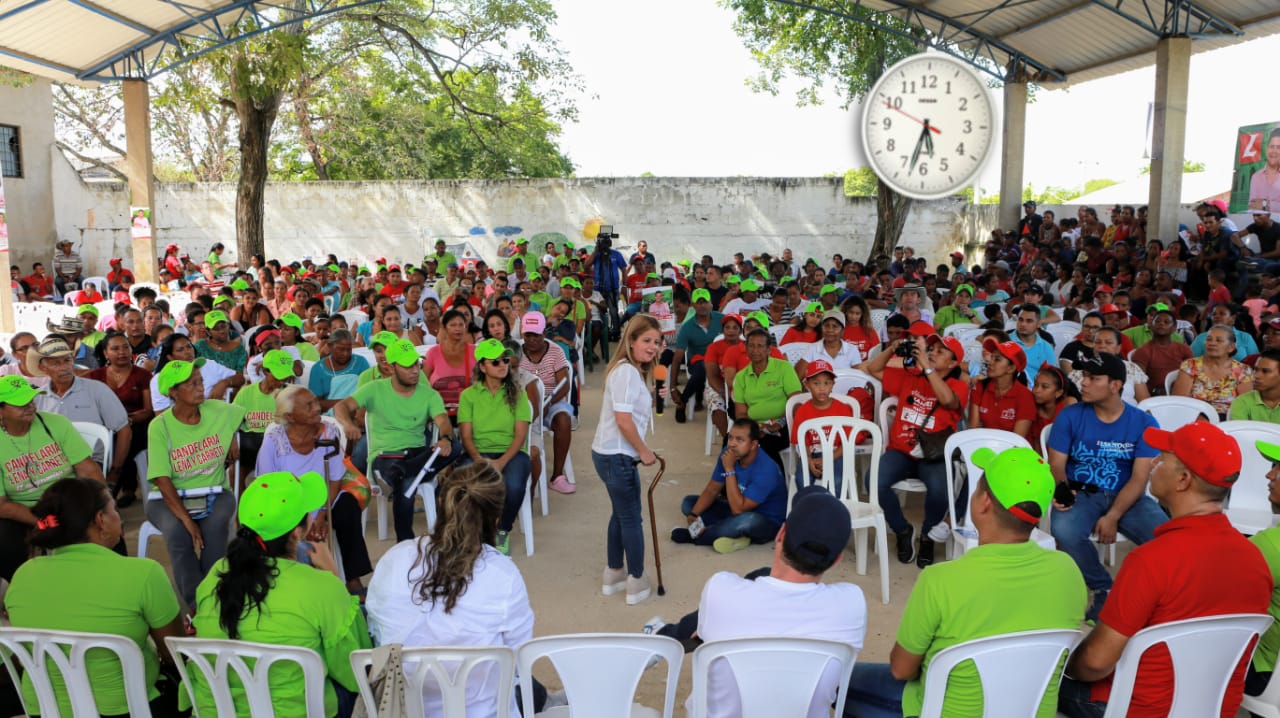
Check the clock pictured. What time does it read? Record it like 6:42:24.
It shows 5:32:49
